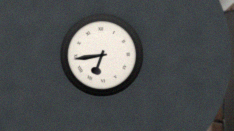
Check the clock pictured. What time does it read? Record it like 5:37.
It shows 6:44
